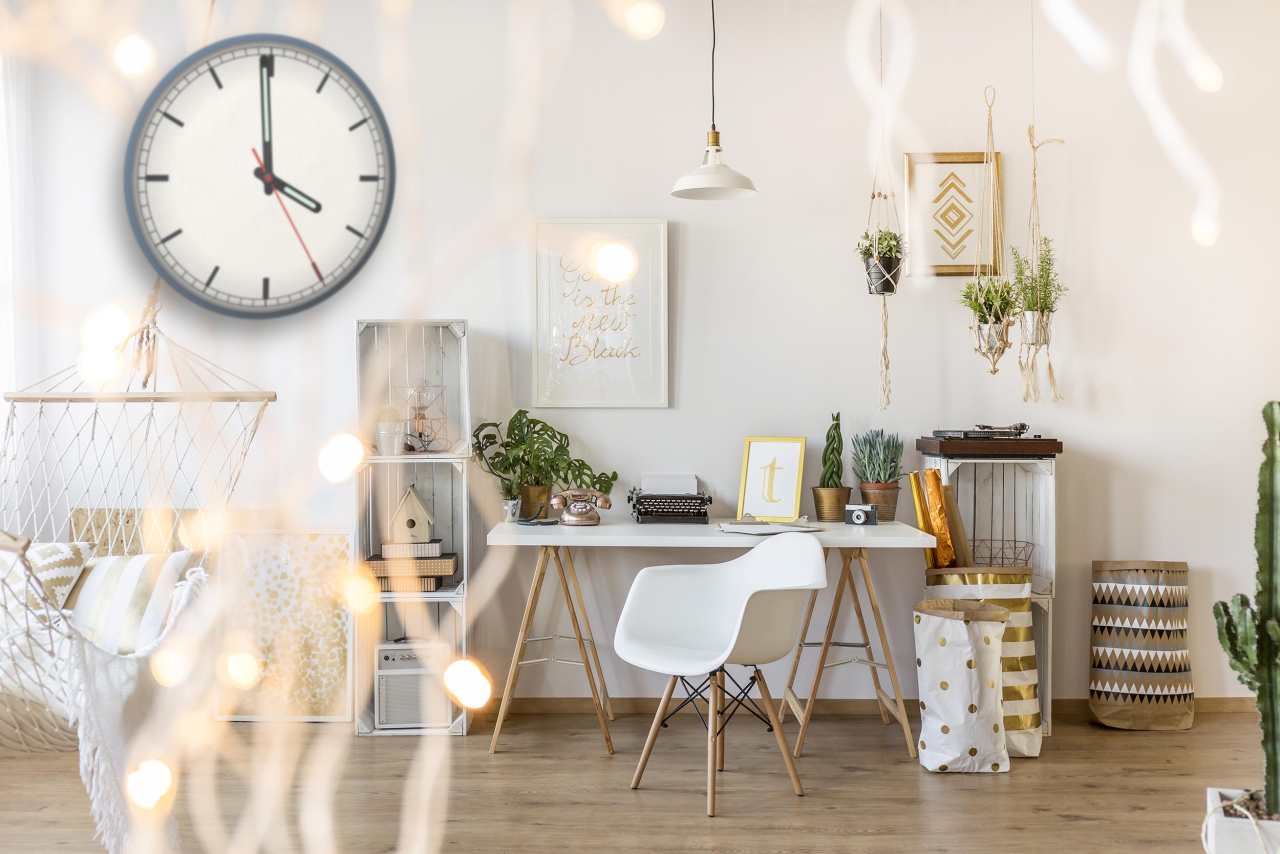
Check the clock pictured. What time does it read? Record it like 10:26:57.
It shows 3:59:25
